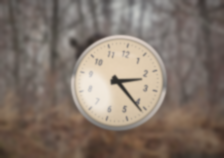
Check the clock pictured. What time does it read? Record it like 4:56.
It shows 2:21
